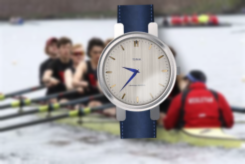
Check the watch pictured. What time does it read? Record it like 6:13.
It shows 9:37
